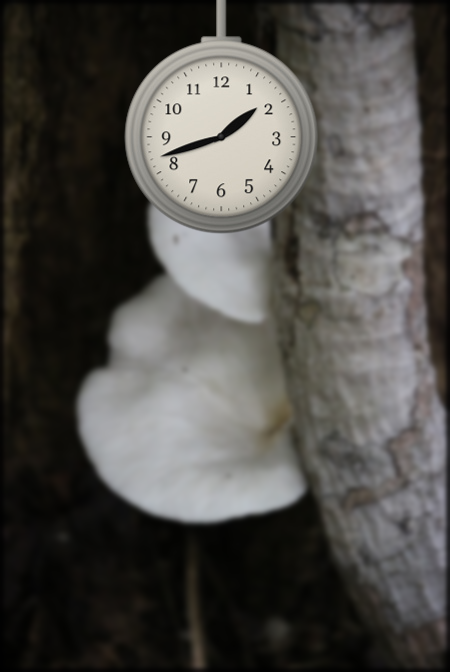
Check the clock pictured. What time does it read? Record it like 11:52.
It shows 1:42
